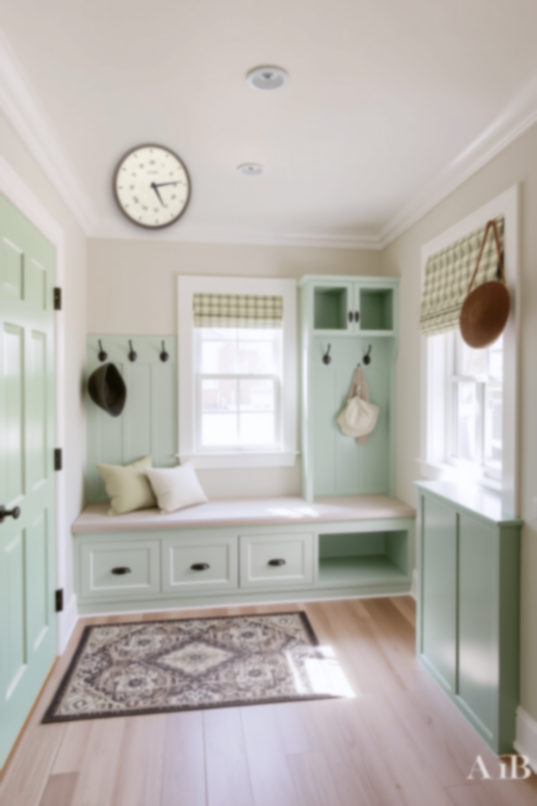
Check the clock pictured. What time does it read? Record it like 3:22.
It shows 5:14
